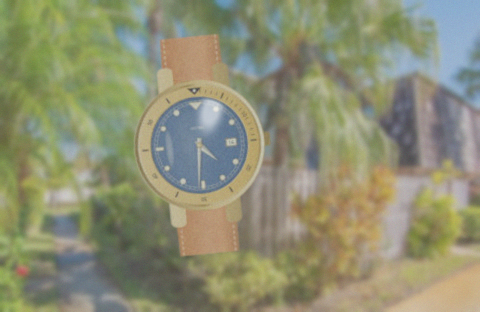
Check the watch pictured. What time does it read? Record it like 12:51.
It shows 4:31
